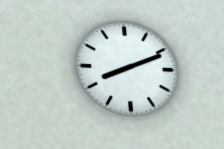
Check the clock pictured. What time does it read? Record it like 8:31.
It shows 8:11
